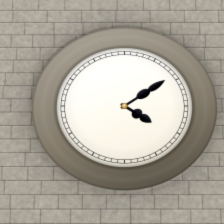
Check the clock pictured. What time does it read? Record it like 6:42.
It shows 4:09
